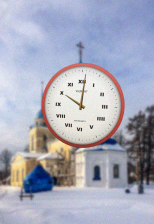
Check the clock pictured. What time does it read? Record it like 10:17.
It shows 10:01
